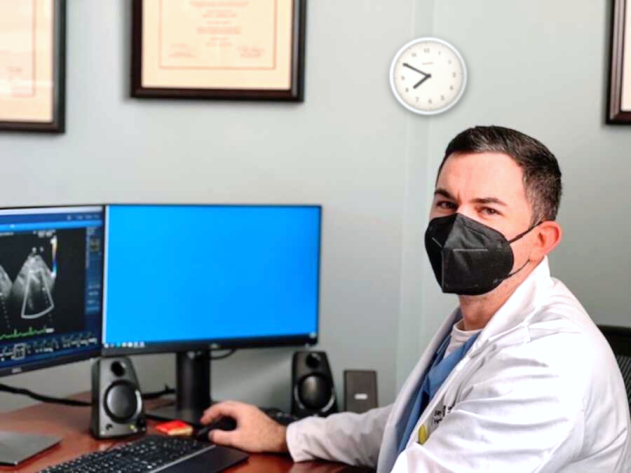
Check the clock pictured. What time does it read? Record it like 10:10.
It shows 7:50
